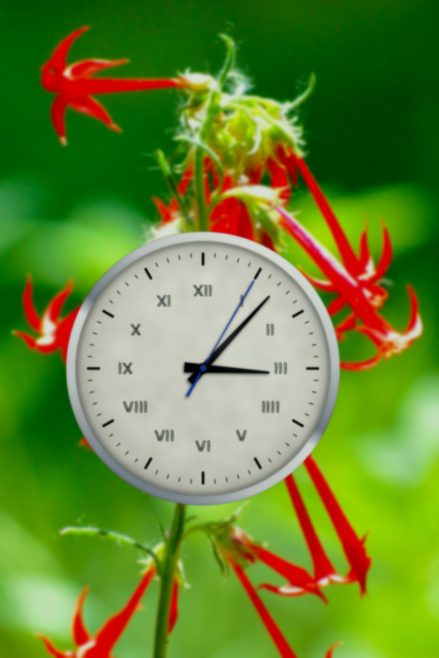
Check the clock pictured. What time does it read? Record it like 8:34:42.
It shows 3:07:05
